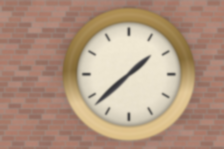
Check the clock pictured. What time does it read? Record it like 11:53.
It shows 1:38
